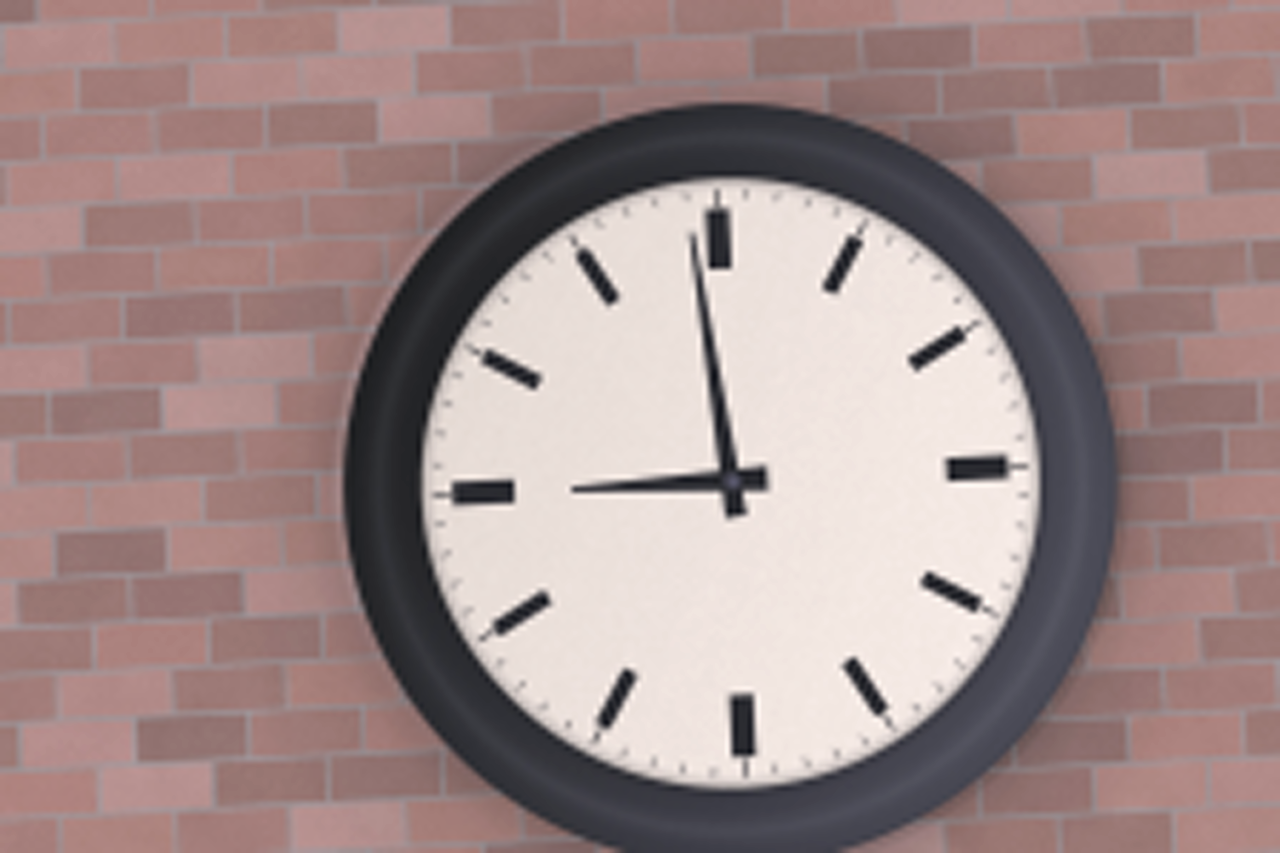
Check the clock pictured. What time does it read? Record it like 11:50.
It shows 8:59
